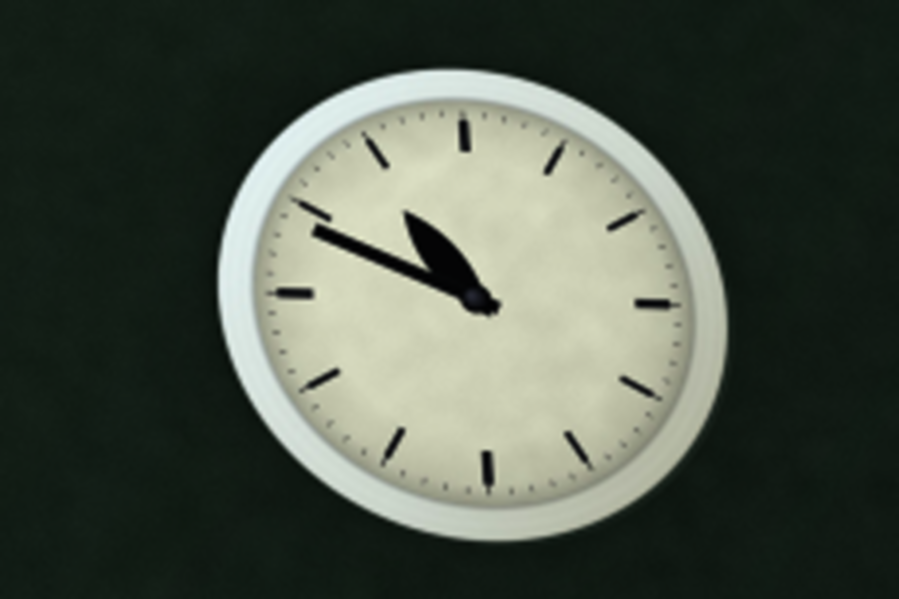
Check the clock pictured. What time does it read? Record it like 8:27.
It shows 10:49
